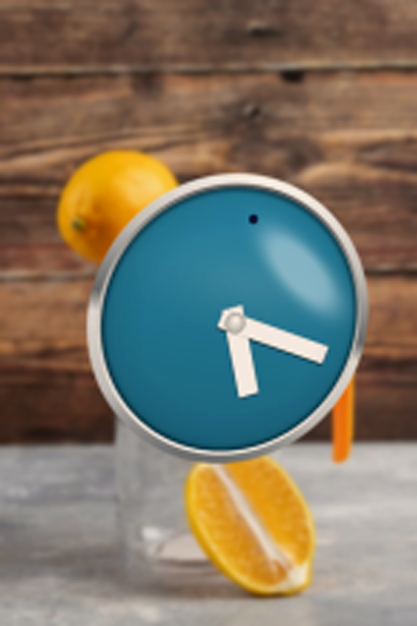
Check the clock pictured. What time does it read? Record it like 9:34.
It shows 5:17
